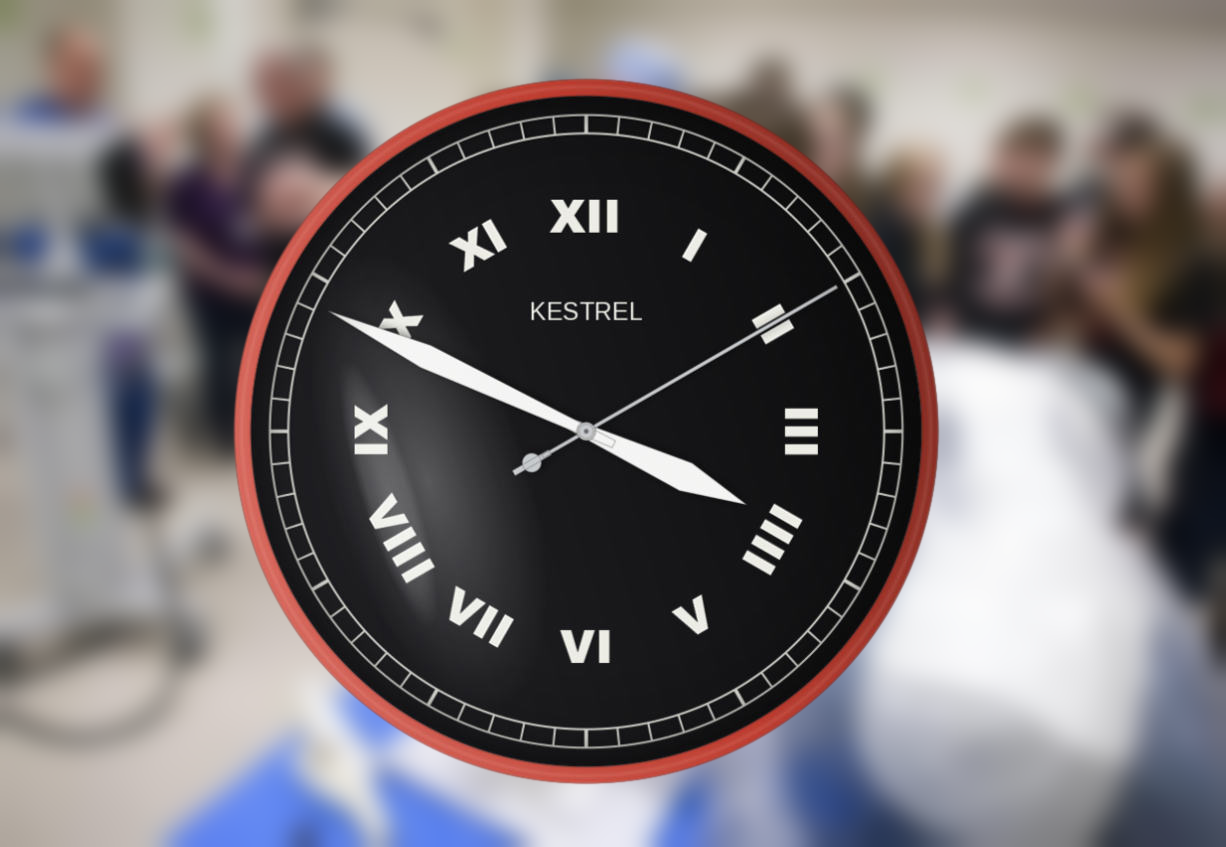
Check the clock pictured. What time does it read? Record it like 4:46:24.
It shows 3:49:10
